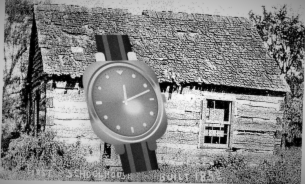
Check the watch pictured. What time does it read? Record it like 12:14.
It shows 12:12
